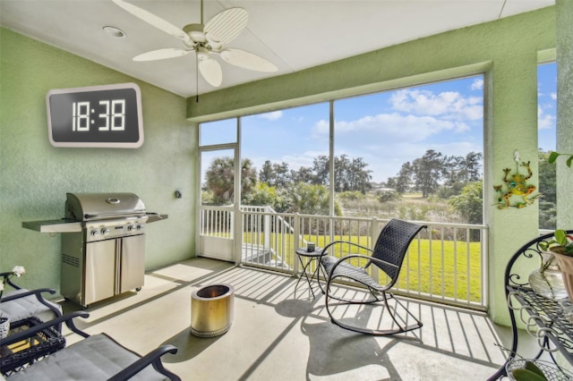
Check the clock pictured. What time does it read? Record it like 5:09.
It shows 18:38
